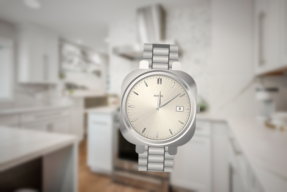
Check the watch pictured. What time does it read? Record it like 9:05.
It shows 12:09
